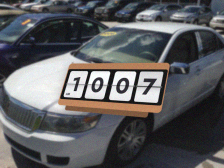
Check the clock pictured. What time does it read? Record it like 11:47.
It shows 10:07
